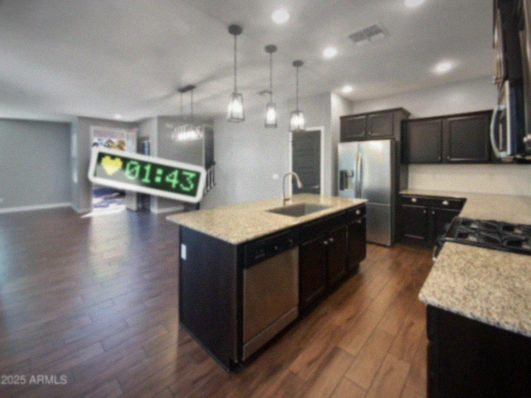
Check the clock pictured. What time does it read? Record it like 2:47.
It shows 1:43
